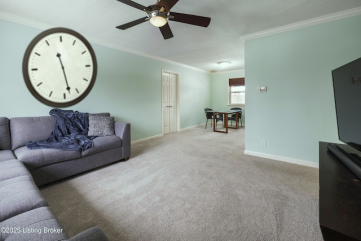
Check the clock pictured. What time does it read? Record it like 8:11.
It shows 11:28
